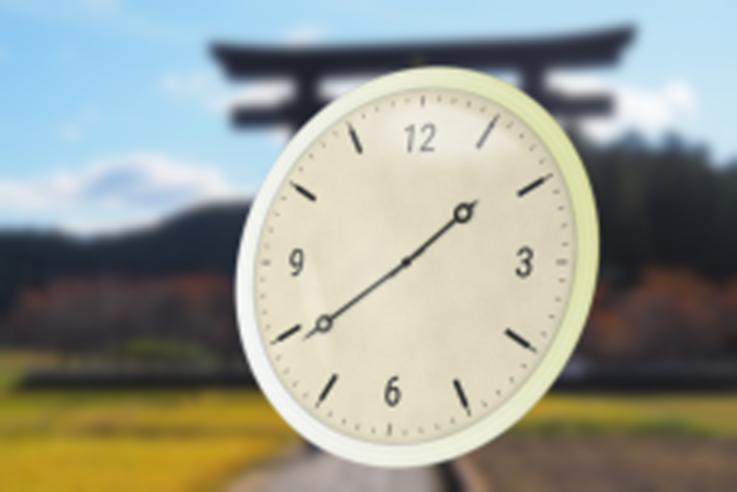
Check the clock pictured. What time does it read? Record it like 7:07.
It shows 1:39
